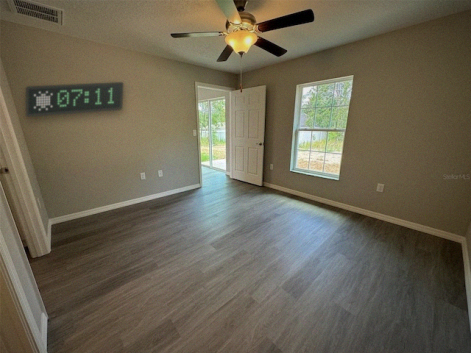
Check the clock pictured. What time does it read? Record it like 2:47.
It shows 7:11
